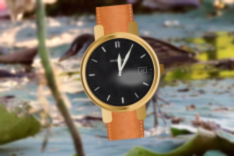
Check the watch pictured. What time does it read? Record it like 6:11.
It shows 12:05
